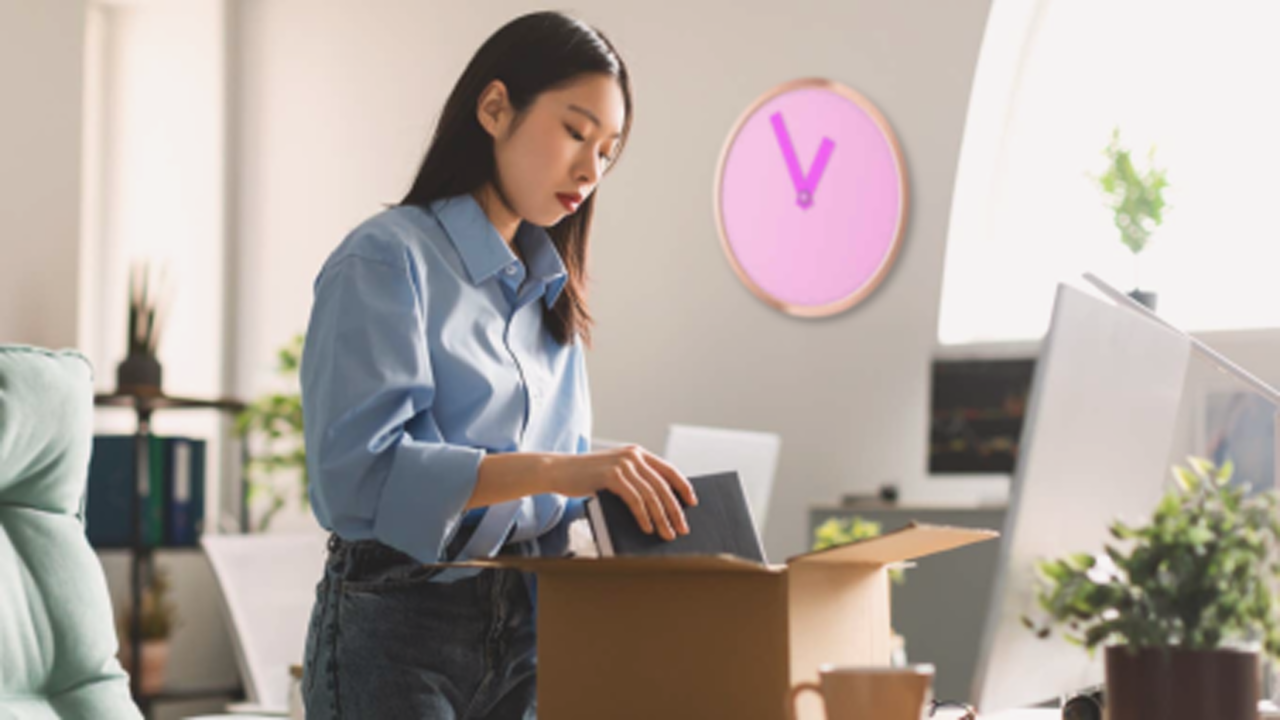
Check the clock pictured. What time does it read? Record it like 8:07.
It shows 12:56
